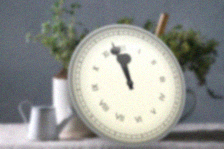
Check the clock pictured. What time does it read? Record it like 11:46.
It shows 11:58
